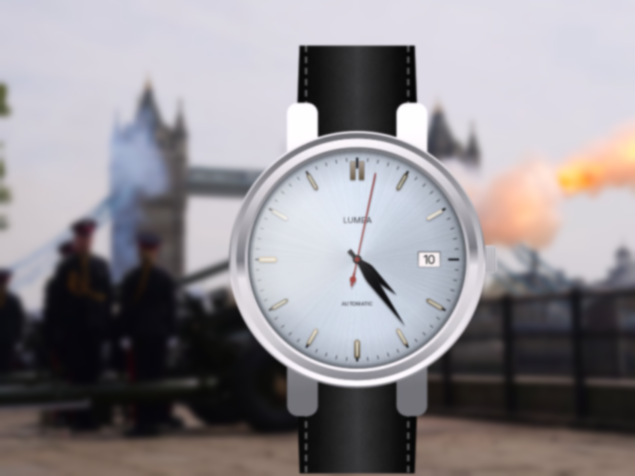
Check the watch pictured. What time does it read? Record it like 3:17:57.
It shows 4:24:02
